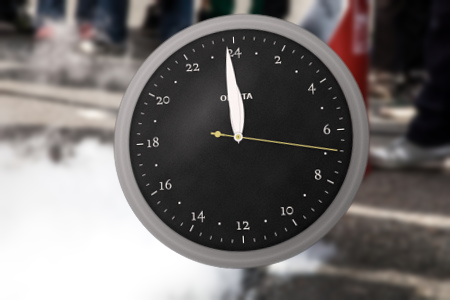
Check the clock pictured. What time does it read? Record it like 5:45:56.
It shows 23:59:17
